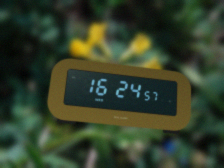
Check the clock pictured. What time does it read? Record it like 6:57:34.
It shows 16:24:57
